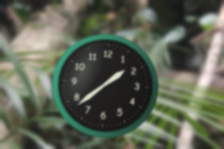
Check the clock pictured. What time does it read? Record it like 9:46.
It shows 1:38
